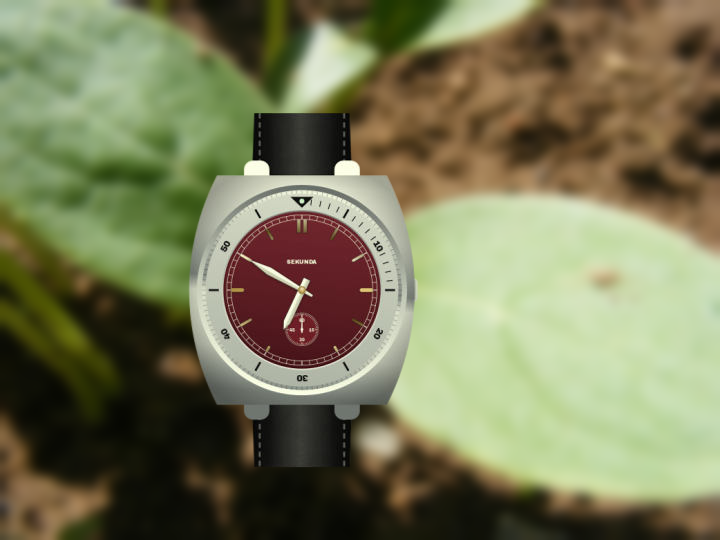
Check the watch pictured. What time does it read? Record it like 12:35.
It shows 6:50
